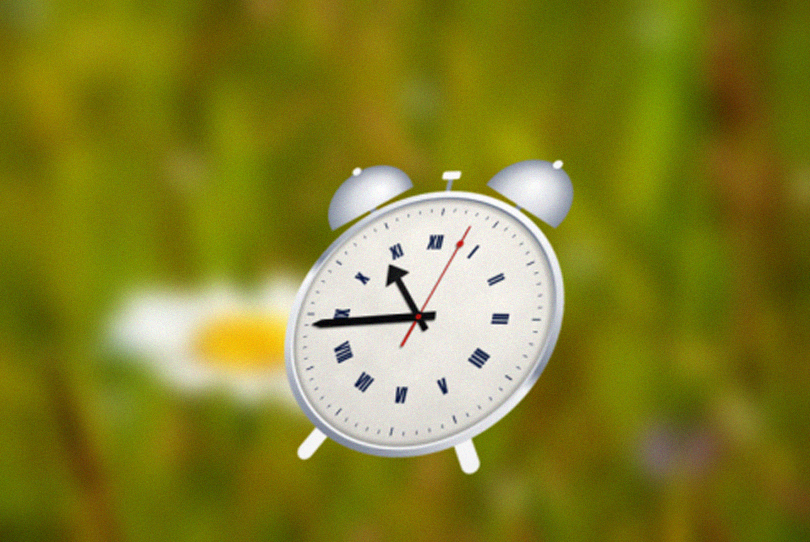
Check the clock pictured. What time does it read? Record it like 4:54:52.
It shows 10:44:03
